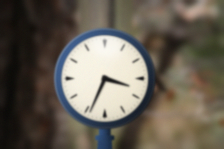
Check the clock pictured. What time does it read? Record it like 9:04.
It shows 3:34
